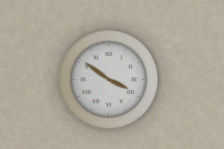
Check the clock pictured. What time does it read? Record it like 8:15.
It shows 3:51
